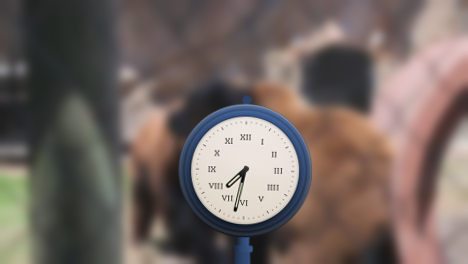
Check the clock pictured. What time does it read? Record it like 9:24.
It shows 7:32
